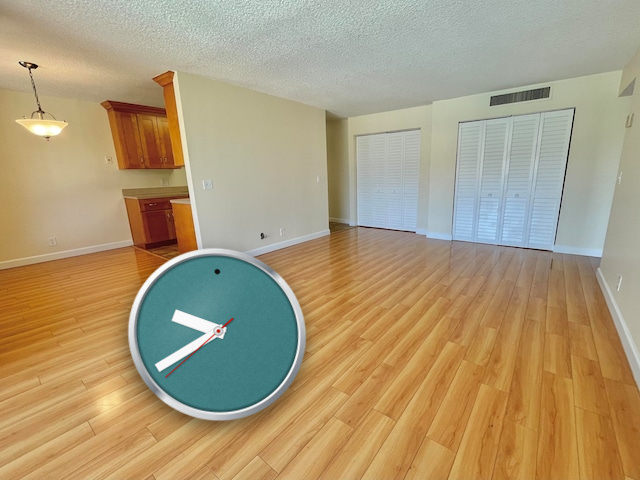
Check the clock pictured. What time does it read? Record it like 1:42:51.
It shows 9:39:38
